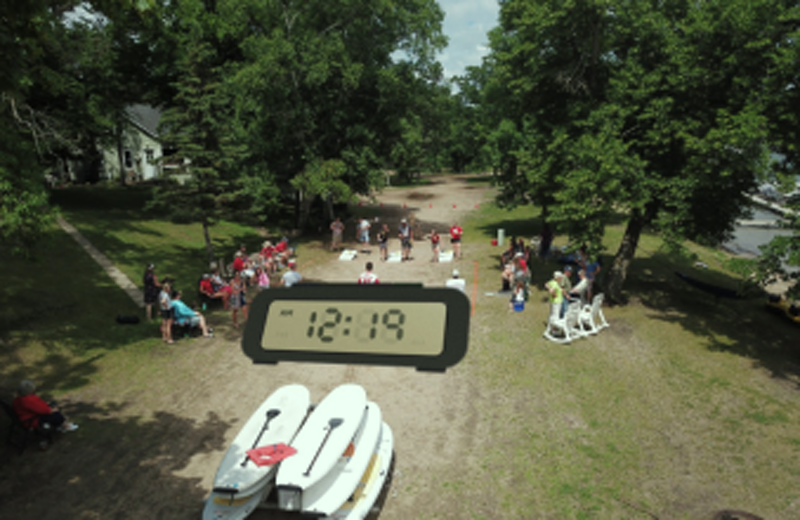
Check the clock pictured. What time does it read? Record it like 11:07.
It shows 12:19
